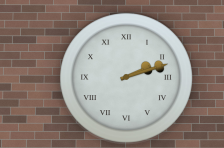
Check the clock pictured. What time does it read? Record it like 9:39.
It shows 2:12
